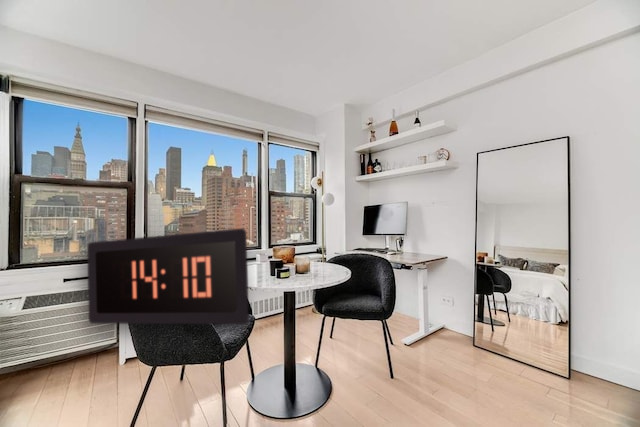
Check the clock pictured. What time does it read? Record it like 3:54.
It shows 14:10
